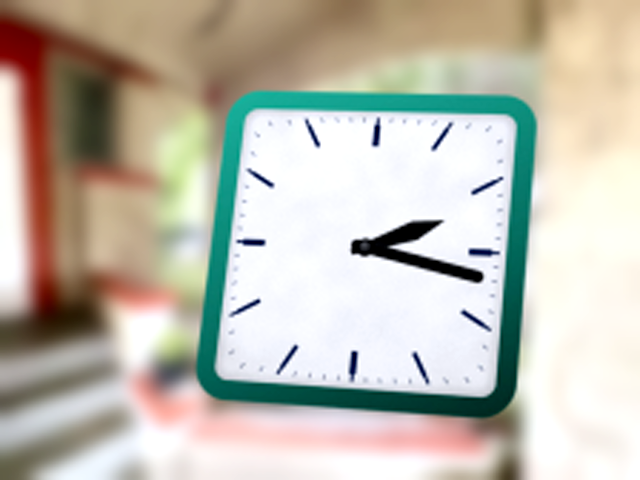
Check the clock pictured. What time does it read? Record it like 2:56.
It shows 2:17
